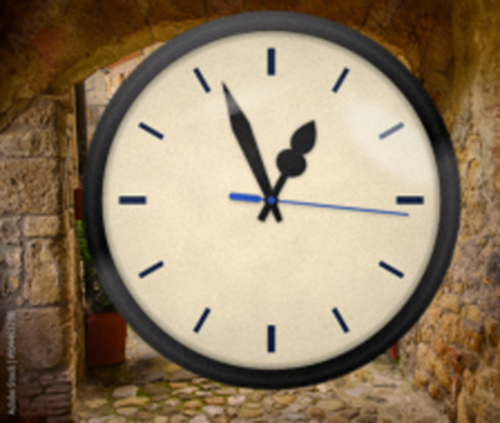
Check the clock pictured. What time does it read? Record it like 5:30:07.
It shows 12:56:16
